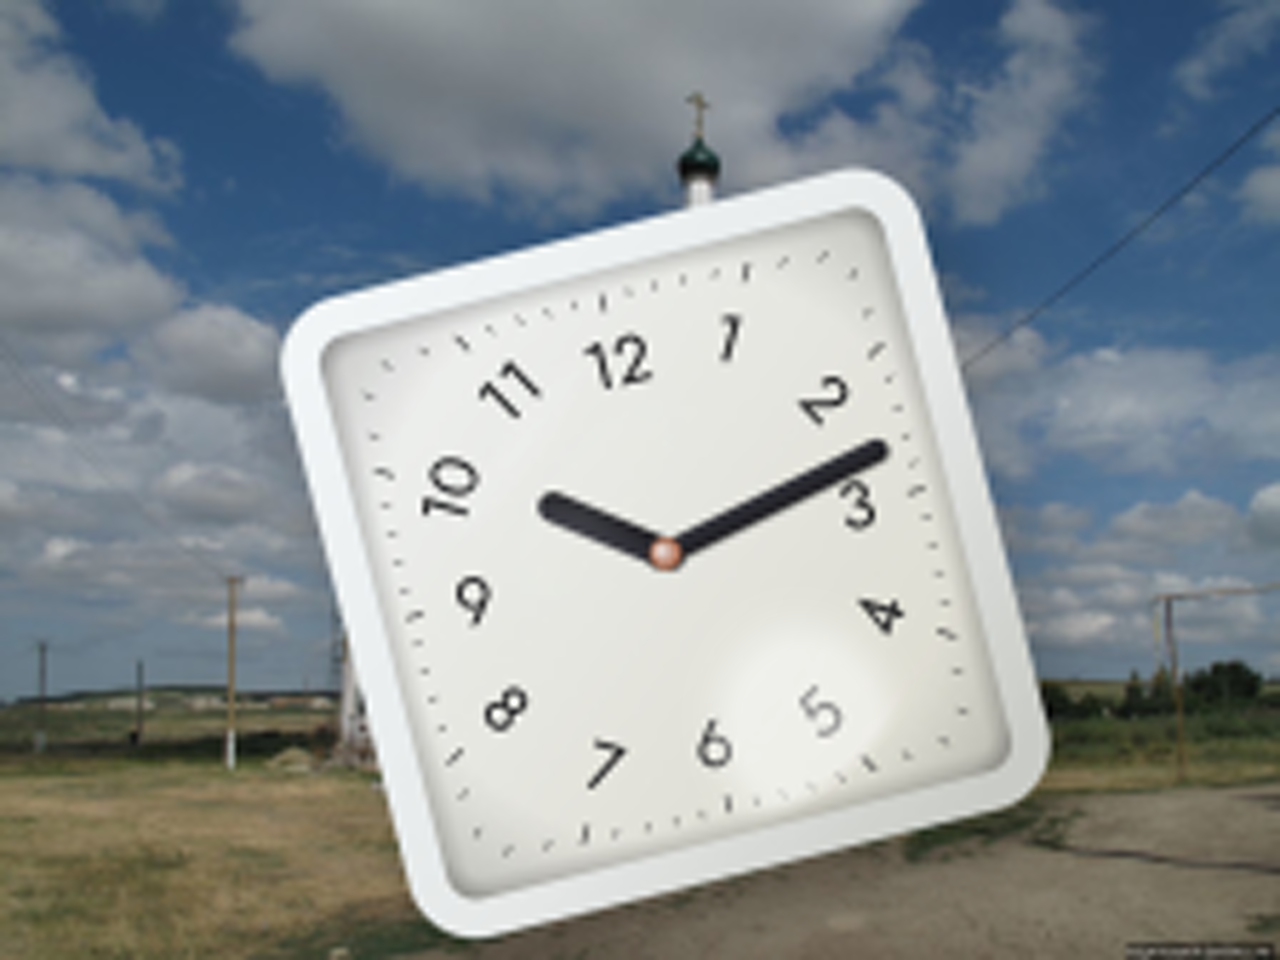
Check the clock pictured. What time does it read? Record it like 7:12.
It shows 10:13
